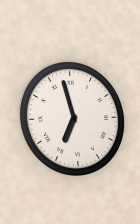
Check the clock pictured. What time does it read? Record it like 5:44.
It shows 6:58
